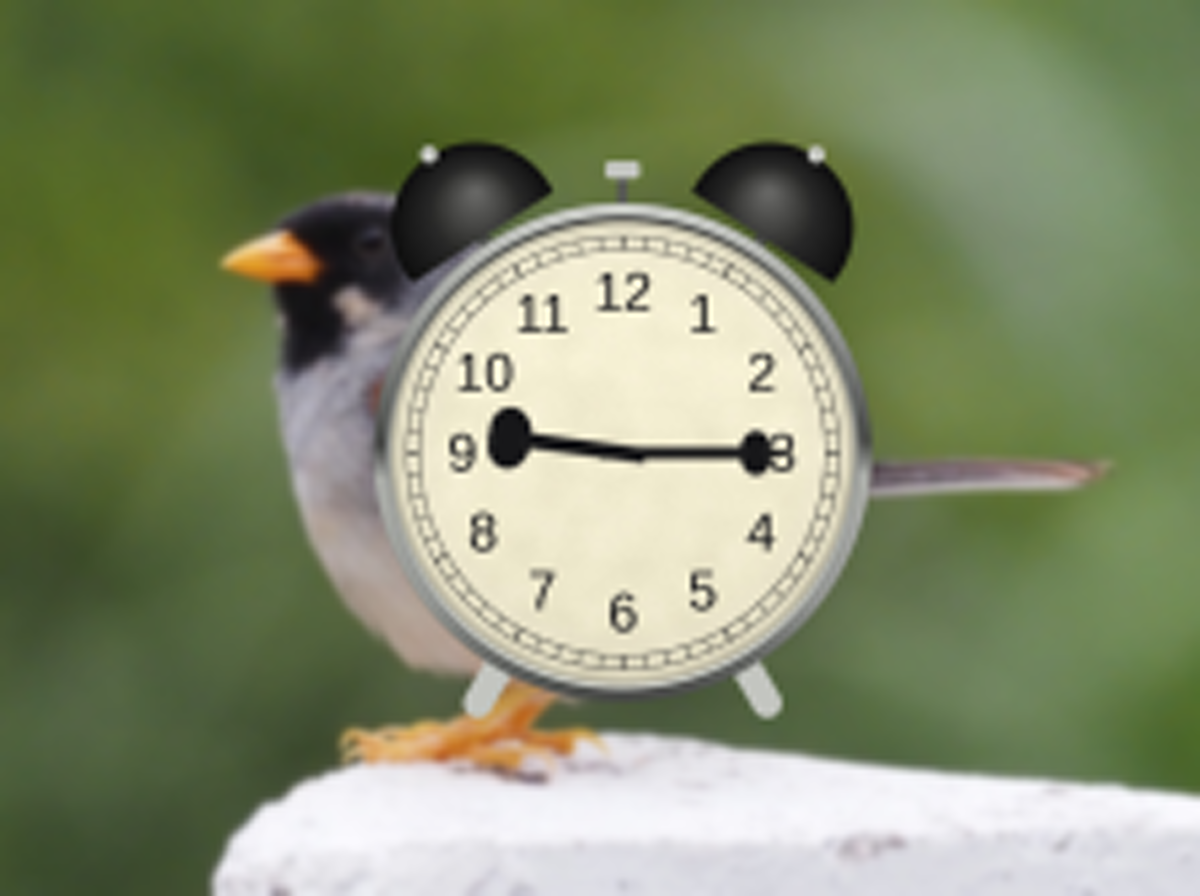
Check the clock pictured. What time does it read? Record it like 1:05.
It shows 9:15
